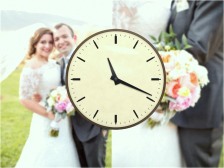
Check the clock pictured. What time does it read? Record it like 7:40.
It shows 11:19
